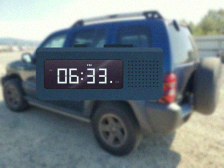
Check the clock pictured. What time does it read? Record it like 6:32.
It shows 6:33
